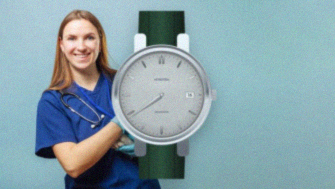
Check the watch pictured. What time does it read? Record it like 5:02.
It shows 7:39
